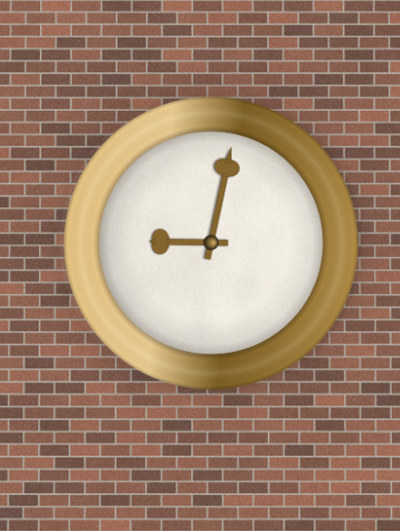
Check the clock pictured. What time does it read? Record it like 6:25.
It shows 9:02
